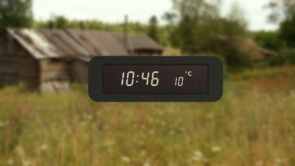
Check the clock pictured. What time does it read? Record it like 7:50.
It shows 10:46
